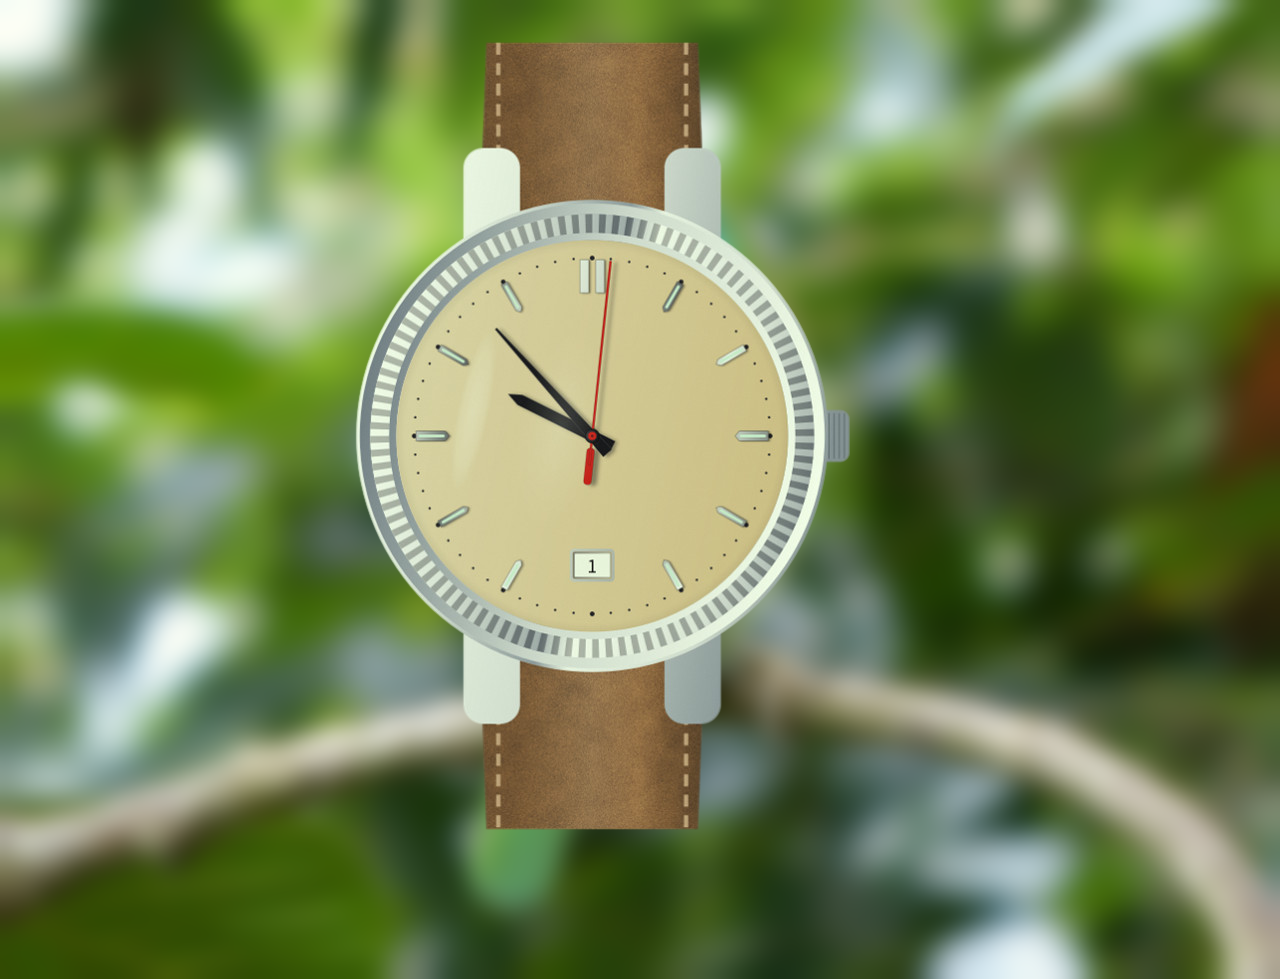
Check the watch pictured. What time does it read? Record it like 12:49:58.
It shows 9:53:01
